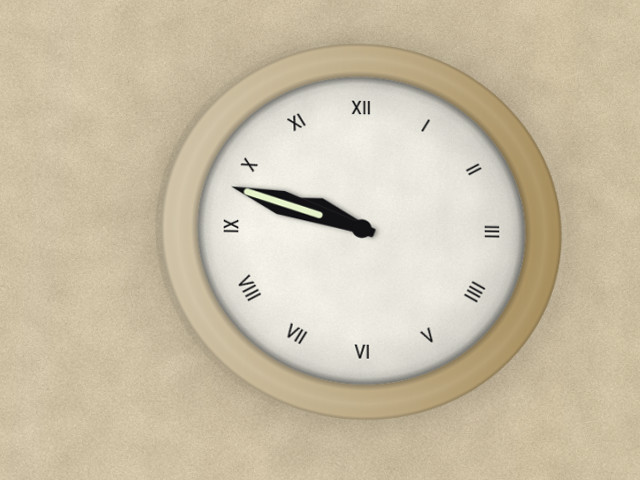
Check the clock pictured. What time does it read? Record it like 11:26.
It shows 9:48
